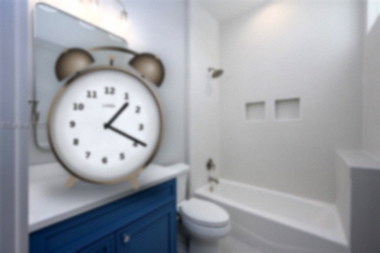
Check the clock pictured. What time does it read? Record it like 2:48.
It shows 1:19
